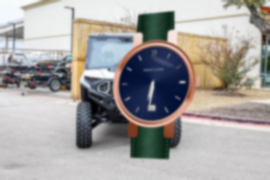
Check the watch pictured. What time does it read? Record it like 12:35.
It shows 6:31
